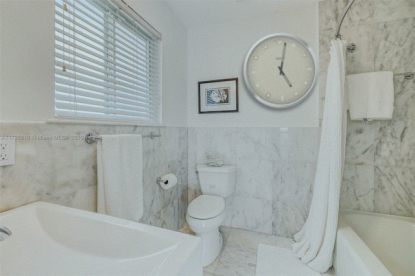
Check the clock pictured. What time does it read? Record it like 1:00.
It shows 5:02
